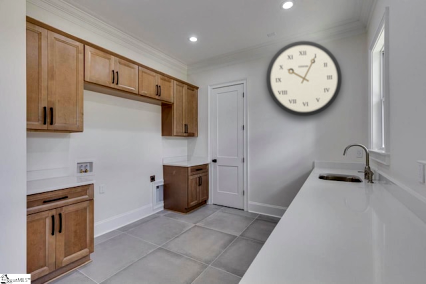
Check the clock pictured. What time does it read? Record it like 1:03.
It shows 10:05
